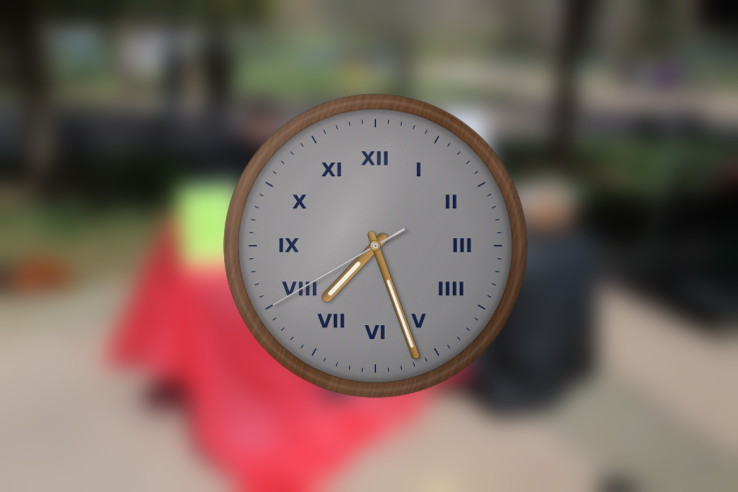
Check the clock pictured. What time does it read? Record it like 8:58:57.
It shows 7:26:40
